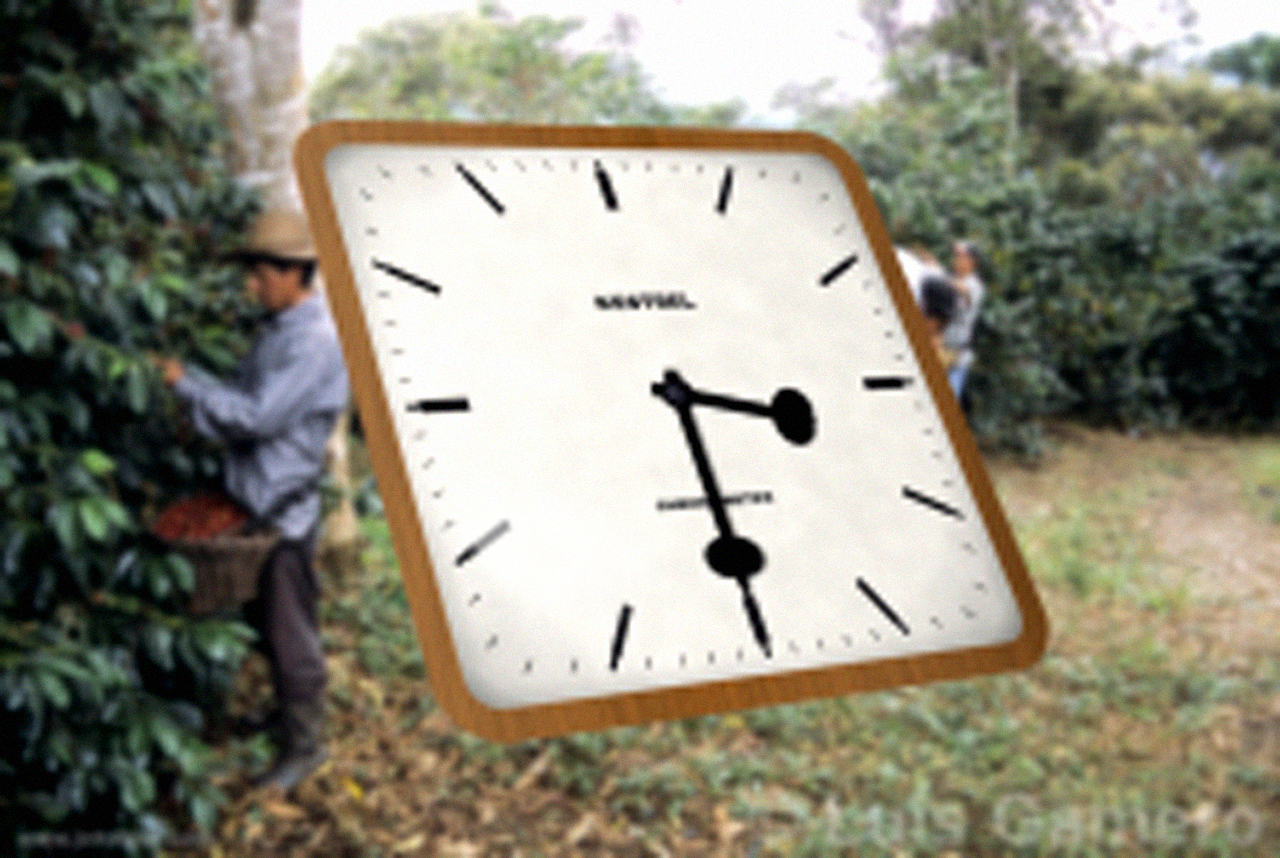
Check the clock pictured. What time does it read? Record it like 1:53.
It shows 3:30
